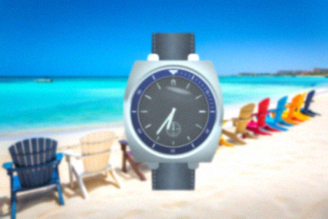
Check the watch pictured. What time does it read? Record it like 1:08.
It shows 6:36
